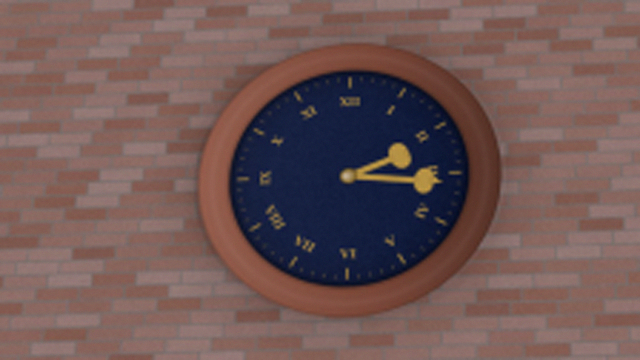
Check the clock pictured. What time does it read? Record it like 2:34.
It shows 2:16
